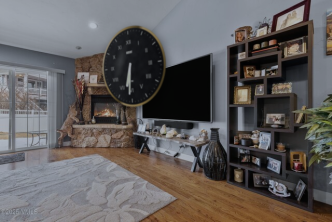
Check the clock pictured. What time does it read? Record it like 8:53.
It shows 6:31
